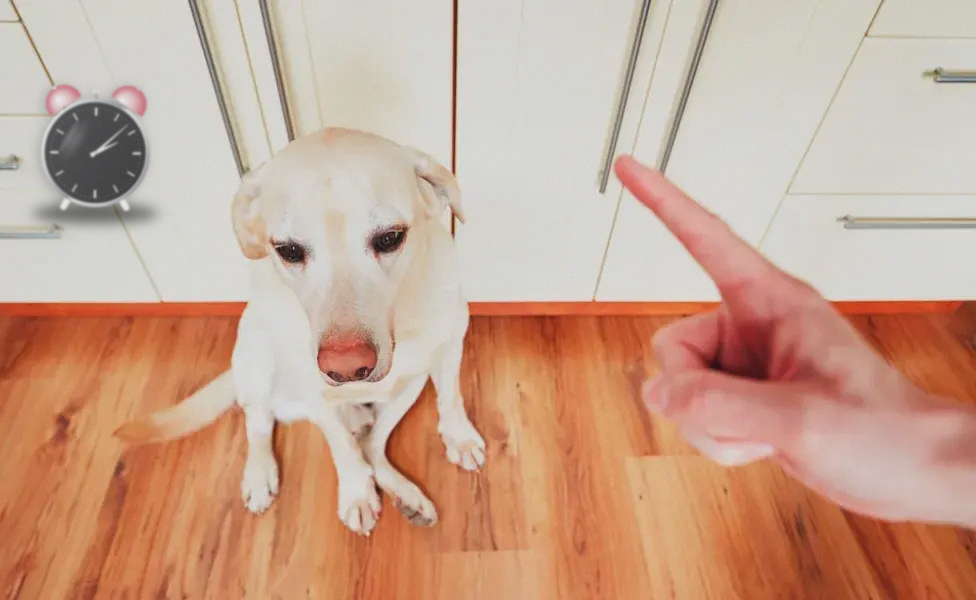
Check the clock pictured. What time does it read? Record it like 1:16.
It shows 2:08
